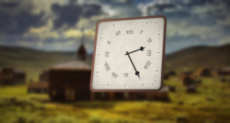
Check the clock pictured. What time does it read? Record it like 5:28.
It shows 2:25
